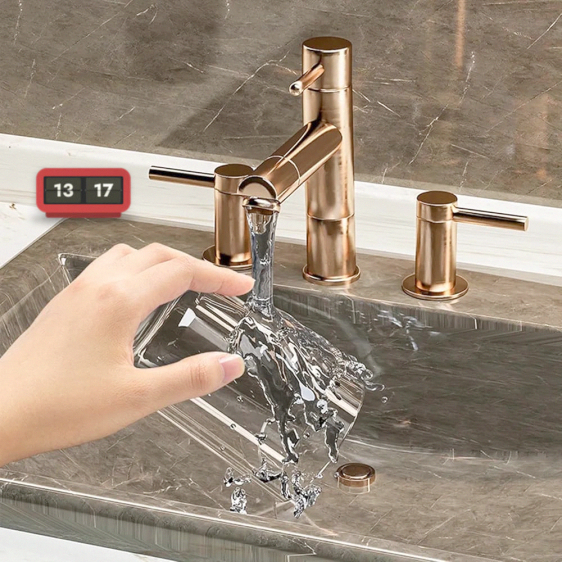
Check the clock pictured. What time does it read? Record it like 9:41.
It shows 13:17
